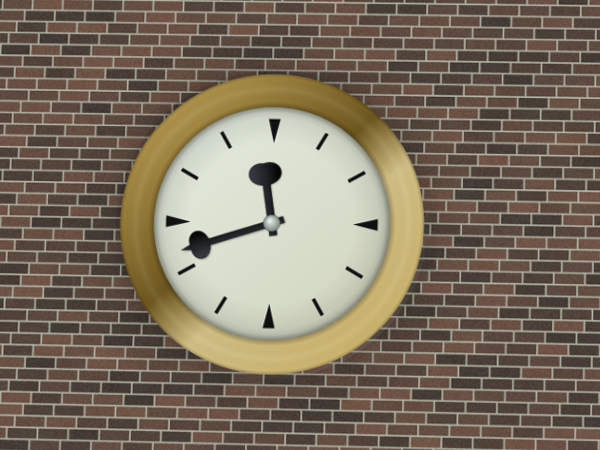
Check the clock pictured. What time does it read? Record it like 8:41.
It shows 11:42
